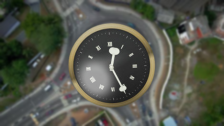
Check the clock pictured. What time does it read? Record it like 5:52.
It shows 12:26
